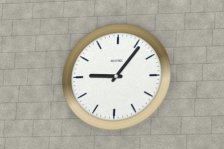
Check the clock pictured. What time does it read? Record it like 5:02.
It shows 9:06
